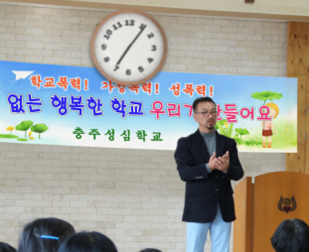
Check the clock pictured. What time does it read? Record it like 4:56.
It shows 7:06
